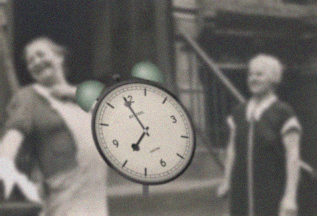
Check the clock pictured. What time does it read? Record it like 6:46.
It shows 7:59
